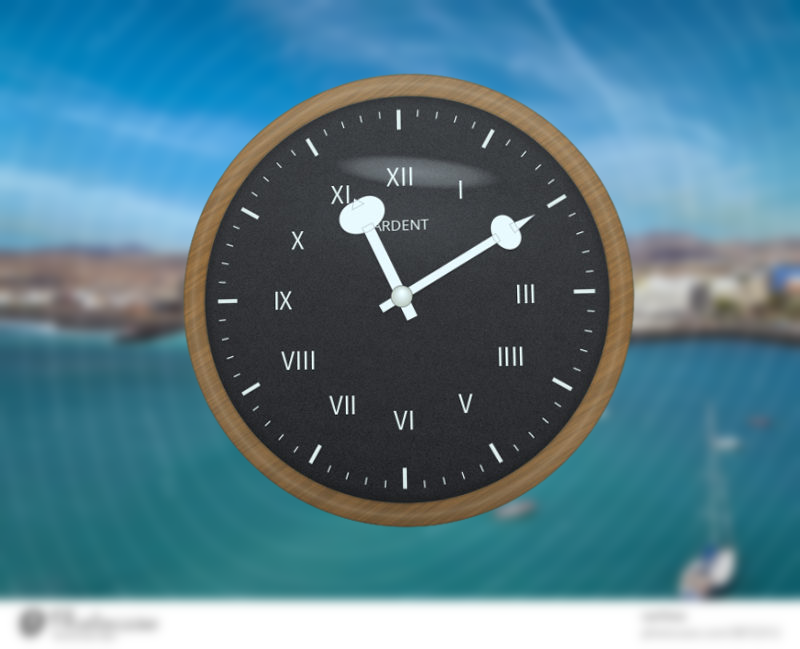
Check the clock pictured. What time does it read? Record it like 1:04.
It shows 11:10
